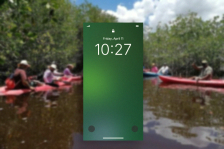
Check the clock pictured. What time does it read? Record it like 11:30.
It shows 10:27
